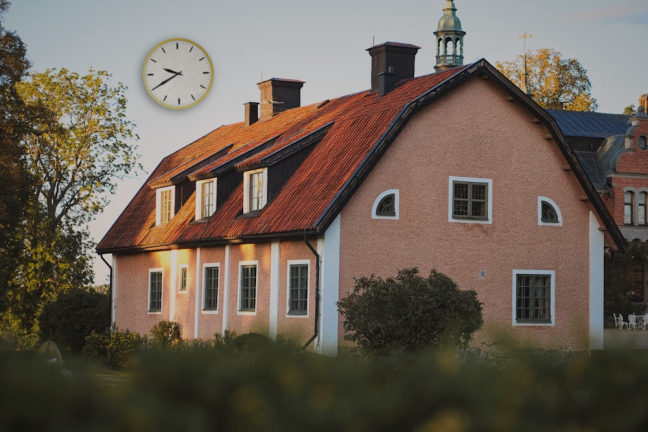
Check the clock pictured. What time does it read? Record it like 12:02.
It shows 9:40
